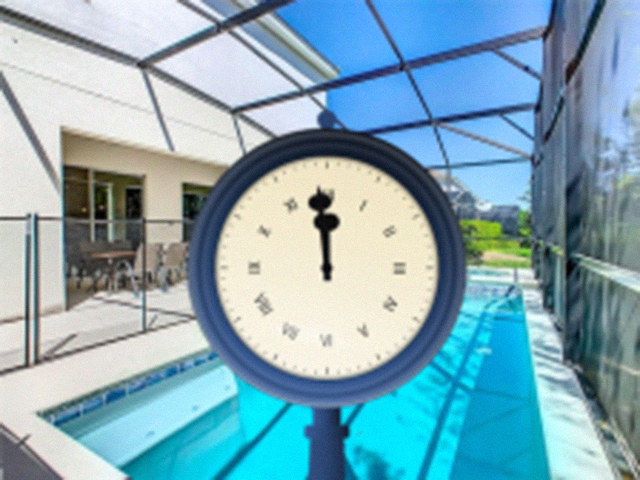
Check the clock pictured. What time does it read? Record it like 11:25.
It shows 11:59
